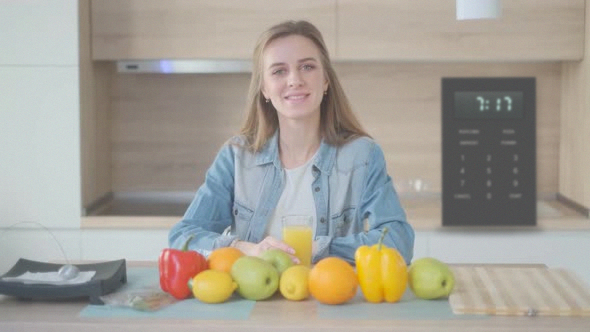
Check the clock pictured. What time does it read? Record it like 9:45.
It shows 7:17
